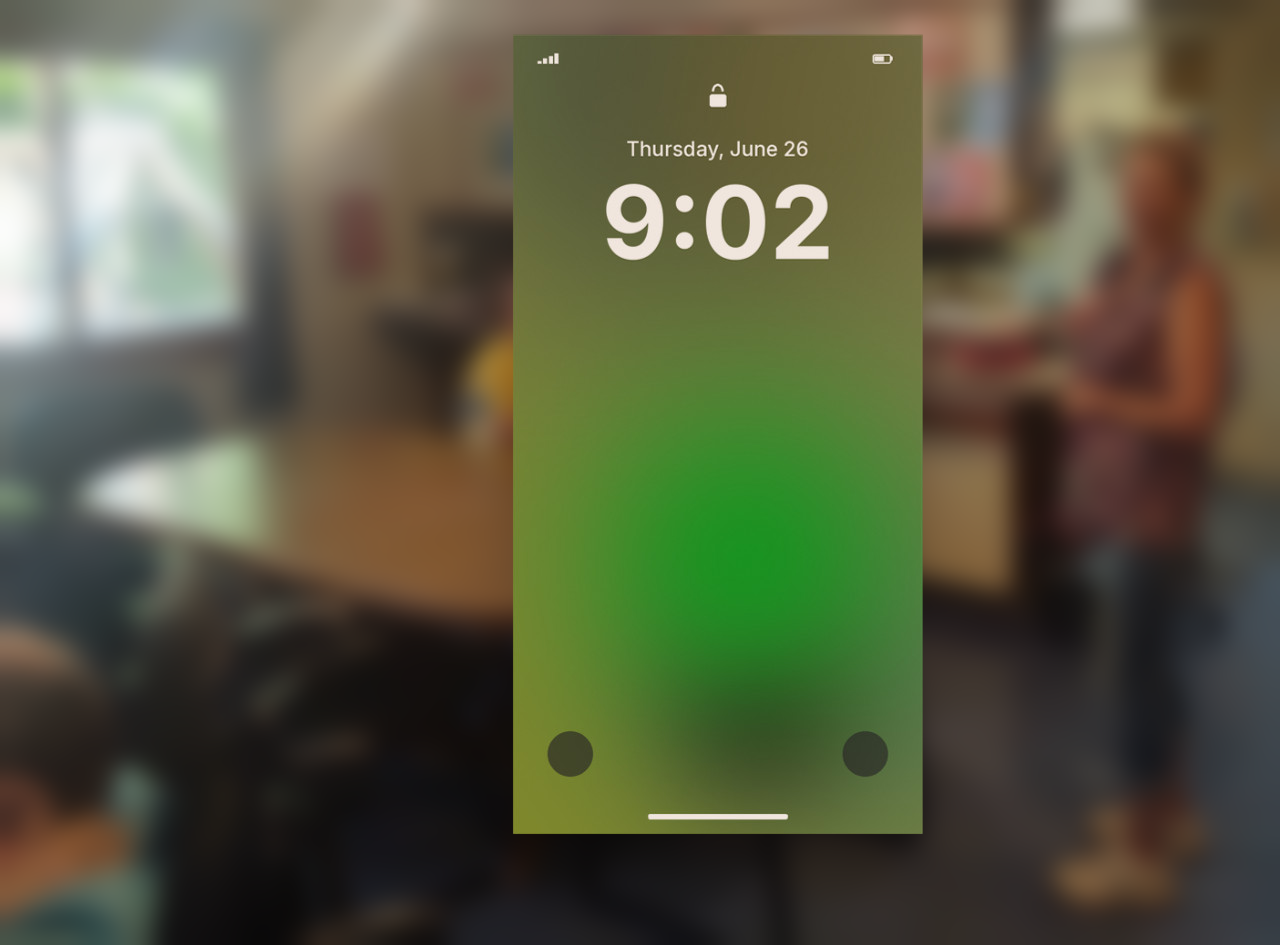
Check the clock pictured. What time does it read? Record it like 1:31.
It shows 9:02
